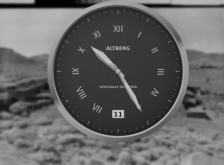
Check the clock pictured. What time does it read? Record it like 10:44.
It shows 10:25
